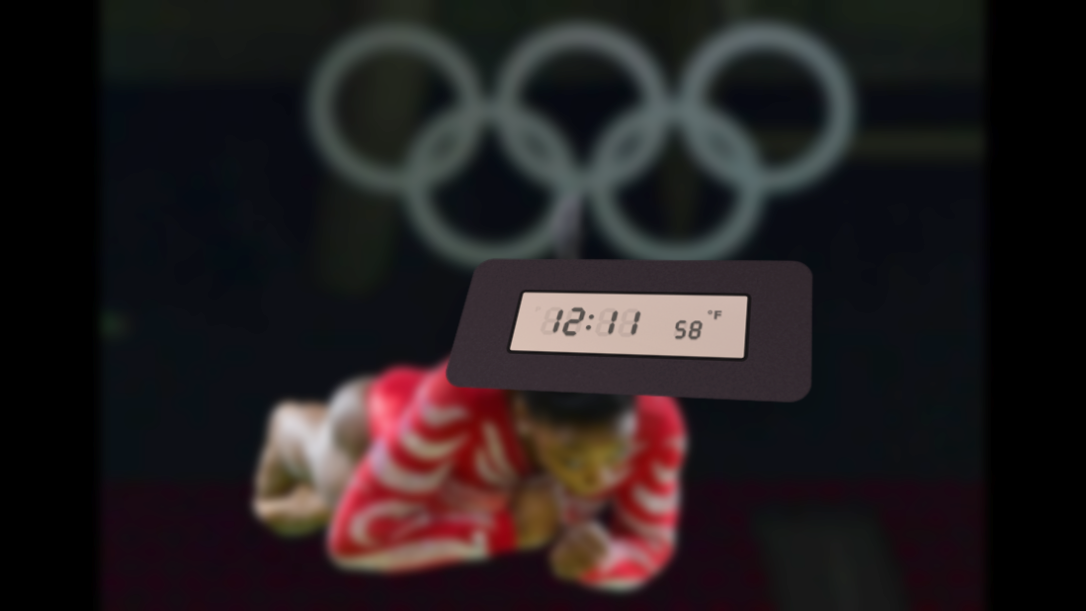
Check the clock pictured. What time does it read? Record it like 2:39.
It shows 12:11
